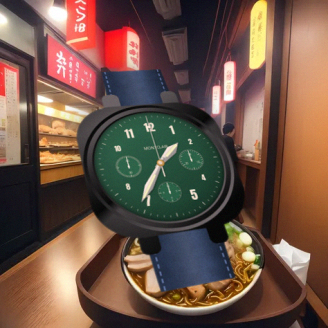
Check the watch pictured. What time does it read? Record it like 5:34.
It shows 1:36
